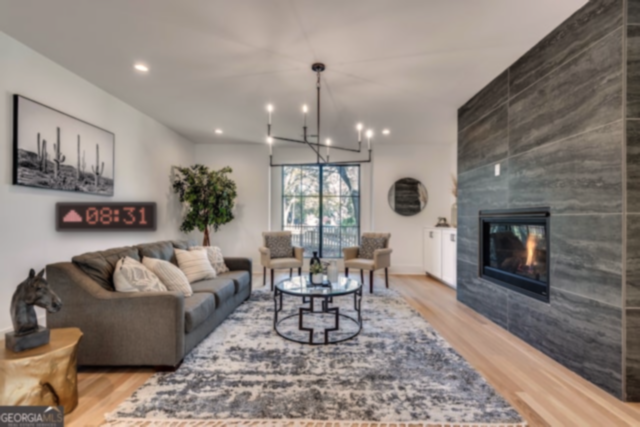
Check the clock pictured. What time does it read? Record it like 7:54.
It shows 8:31
